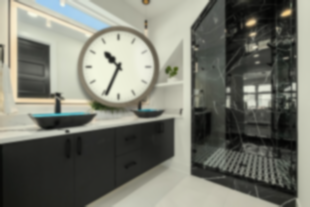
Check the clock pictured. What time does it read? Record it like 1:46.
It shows 10:34
